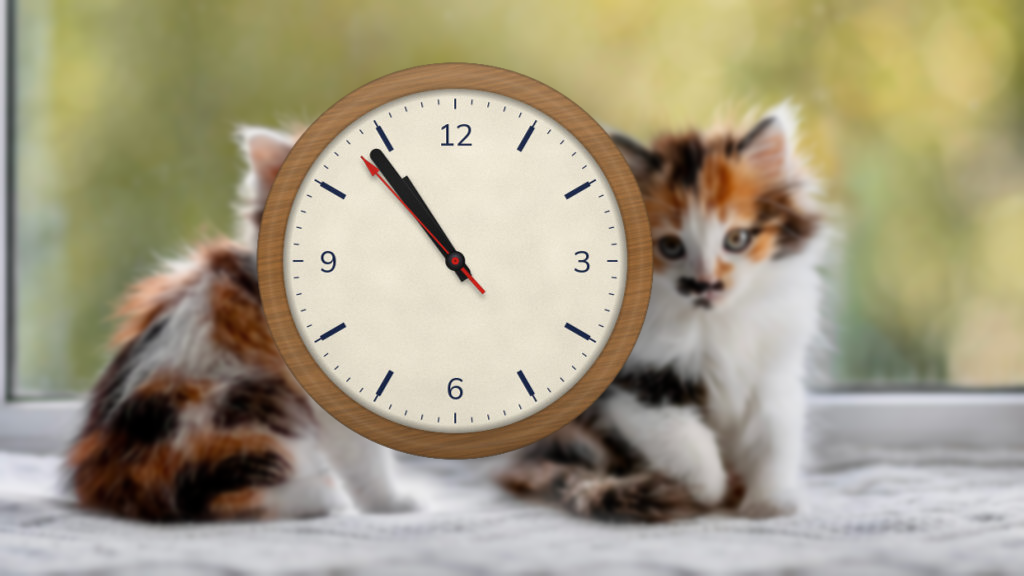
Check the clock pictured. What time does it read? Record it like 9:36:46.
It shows 10:53:53
